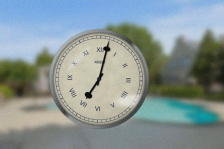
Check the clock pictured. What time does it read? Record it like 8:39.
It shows 7:02
